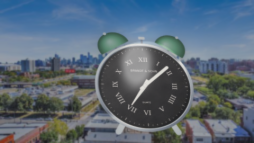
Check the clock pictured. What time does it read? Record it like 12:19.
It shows 7:08
